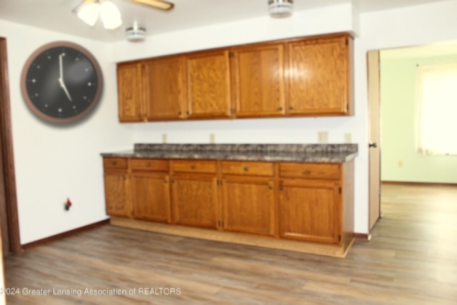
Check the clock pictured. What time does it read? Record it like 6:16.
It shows 4:59
